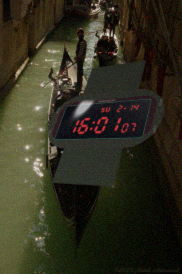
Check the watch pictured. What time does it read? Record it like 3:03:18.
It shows 16:01:07
